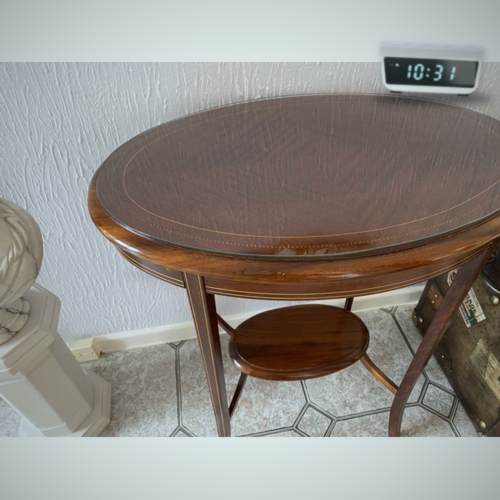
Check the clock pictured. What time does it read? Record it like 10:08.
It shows 10:31
